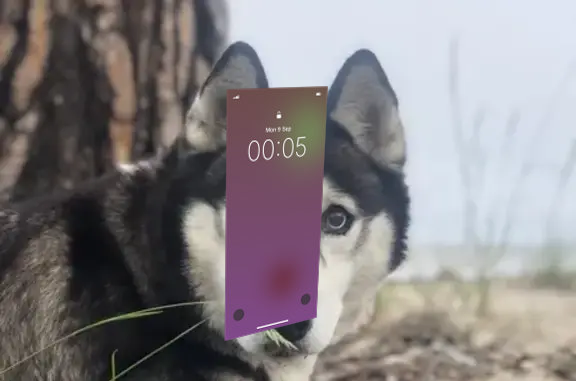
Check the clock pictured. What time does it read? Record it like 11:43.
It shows 0:05
